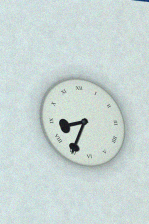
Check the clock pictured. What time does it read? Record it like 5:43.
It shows 8:35
